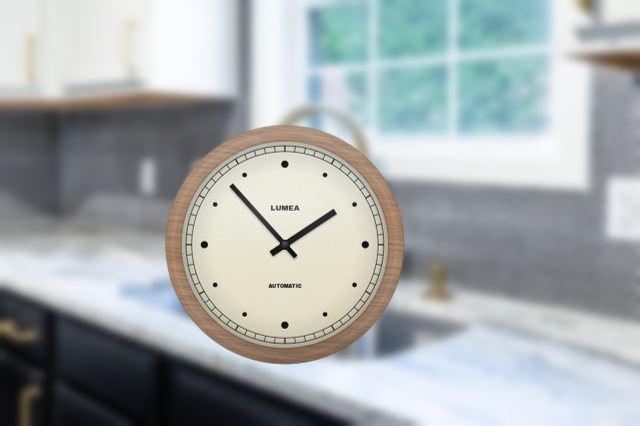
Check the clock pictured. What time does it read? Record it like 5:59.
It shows 1:53
